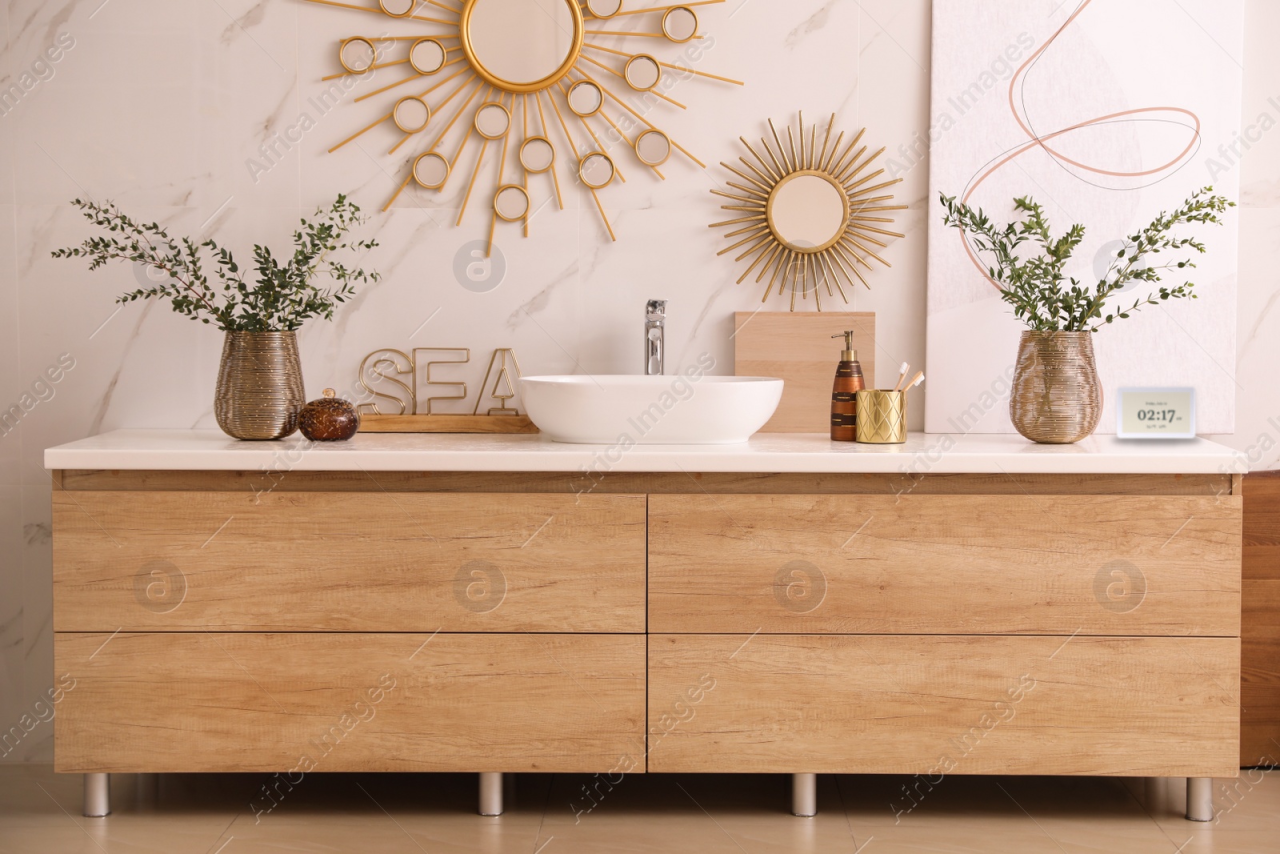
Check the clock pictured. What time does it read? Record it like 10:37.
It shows 2:17
